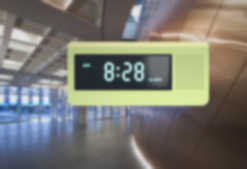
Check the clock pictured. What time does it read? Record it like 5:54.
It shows 8:28
